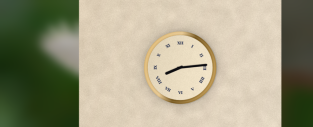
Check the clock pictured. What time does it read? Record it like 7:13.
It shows 8:14
